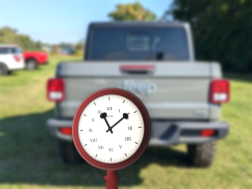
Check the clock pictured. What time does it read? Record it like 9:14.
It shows 11:09
